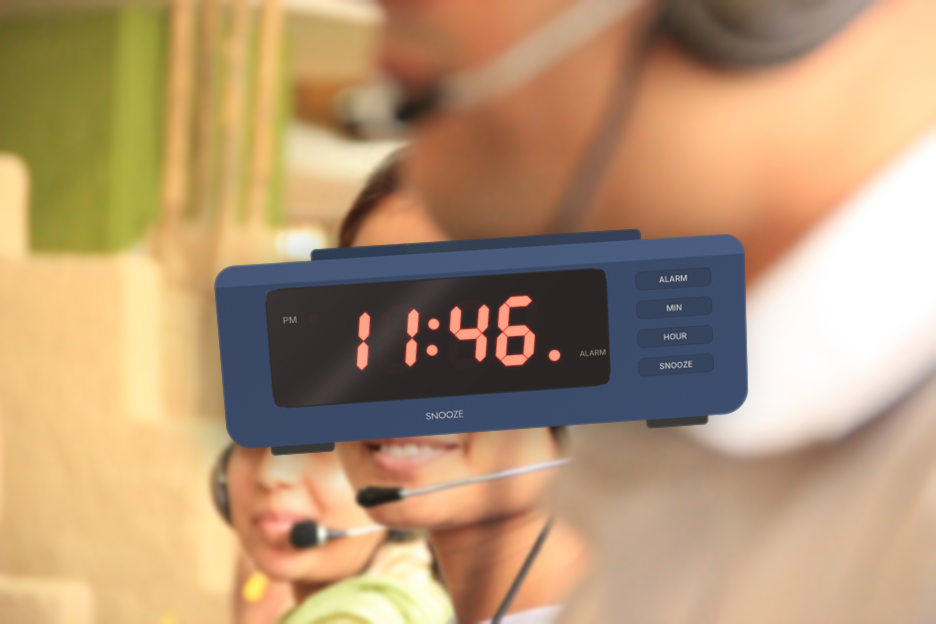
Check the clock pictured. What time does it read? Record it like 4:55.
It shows 11:46
